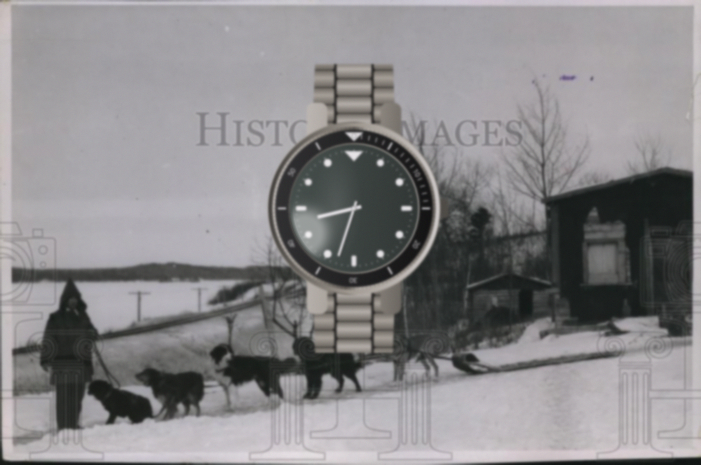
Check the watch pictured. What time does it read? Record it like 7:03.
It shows 8:33
